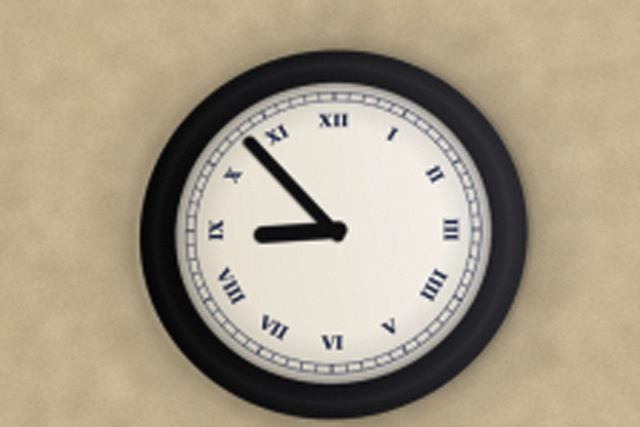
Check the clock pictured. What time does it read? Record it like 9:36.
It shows 8:53
